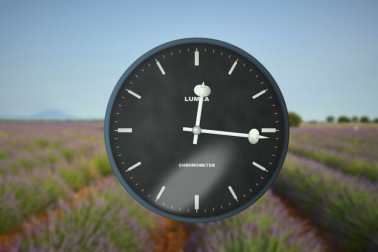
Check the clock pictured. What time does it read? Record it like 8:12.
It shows 12:16
